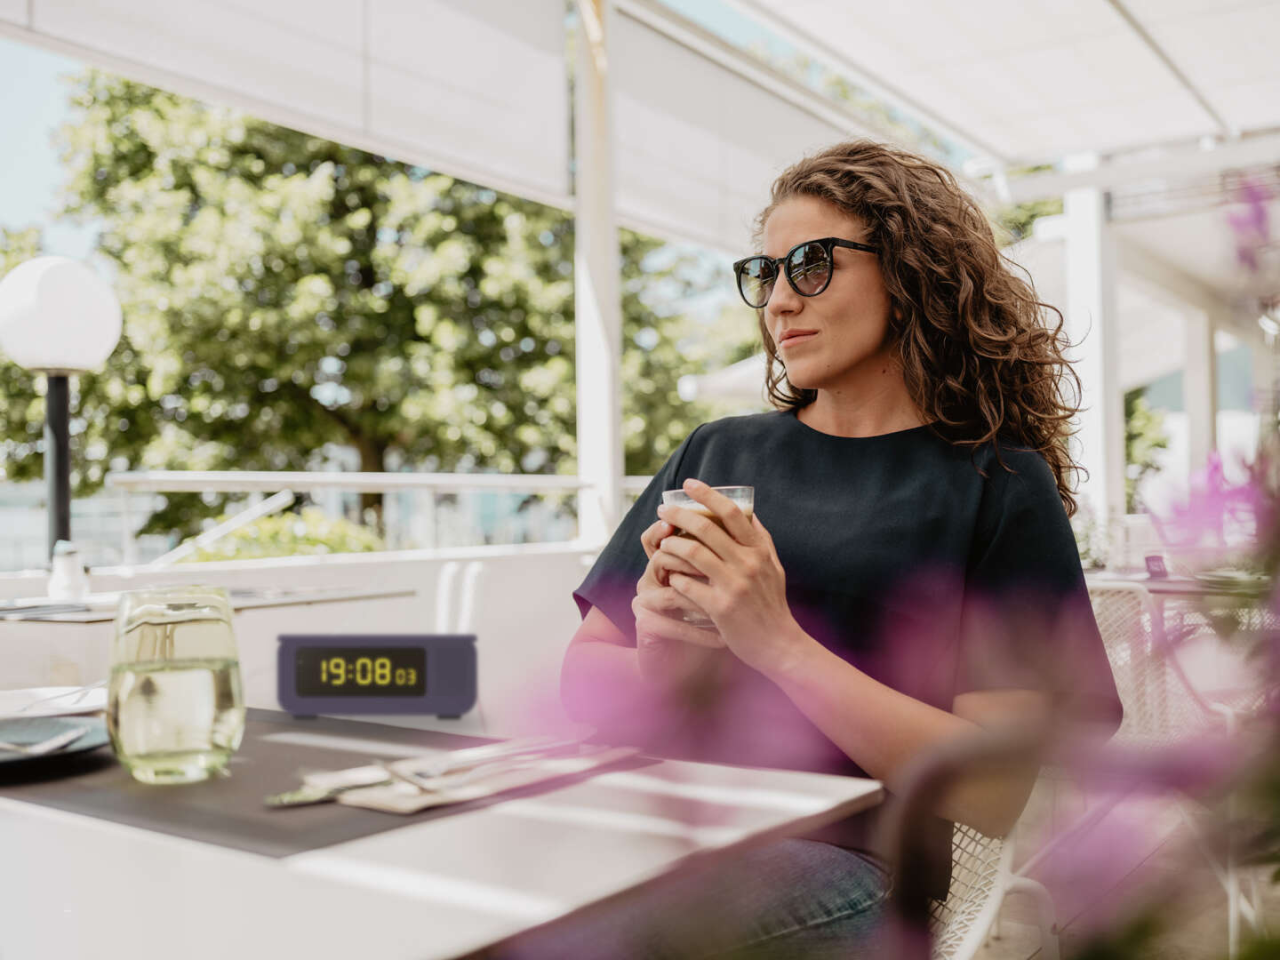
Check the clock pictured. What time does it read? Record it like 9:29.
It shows 19:08
